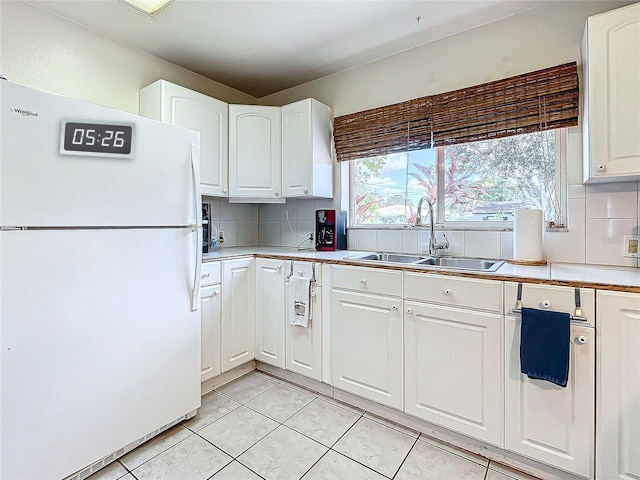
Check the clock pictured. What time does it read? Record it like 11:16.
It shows 5:26
